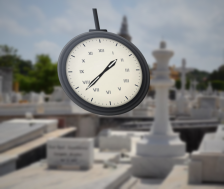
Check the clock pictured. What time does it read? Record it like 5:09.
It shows 1:38
